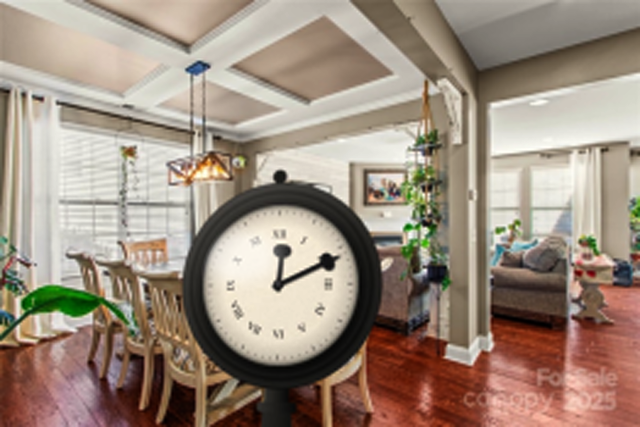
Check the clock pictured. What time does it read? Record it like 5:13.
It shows 12:11
